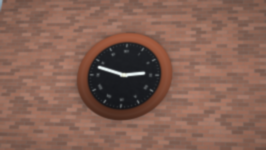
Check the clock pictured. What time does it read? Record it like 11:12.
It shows 2:48
